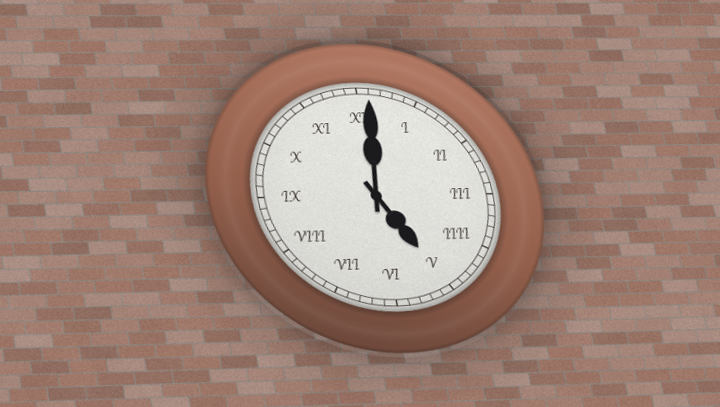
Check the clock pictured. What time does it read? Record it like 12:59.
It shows 5:01
